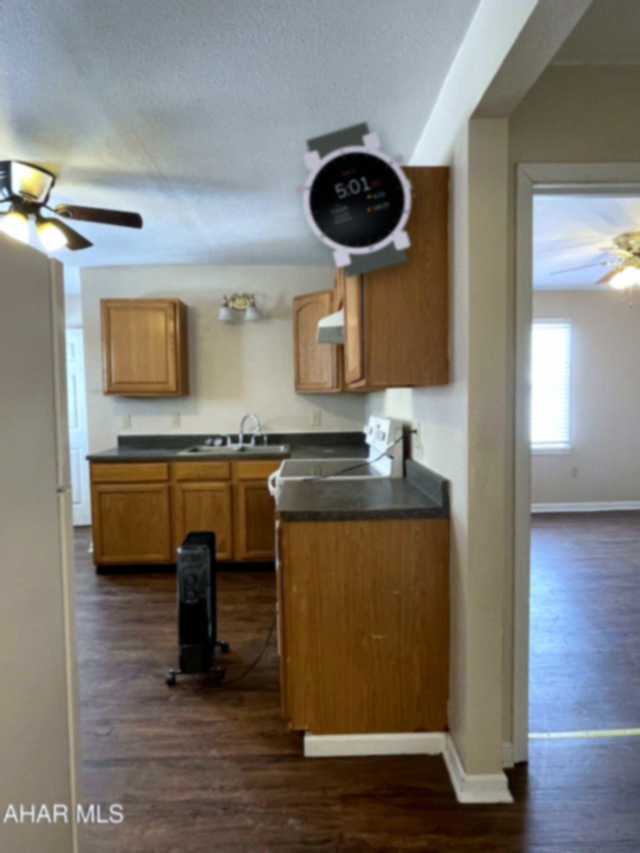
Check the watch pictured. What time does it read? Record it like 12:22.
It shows 5:01
